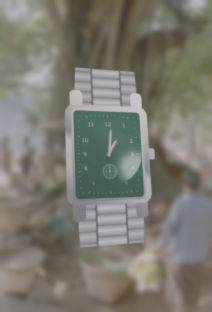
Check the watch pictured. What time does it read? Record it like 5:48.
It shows 1:01
